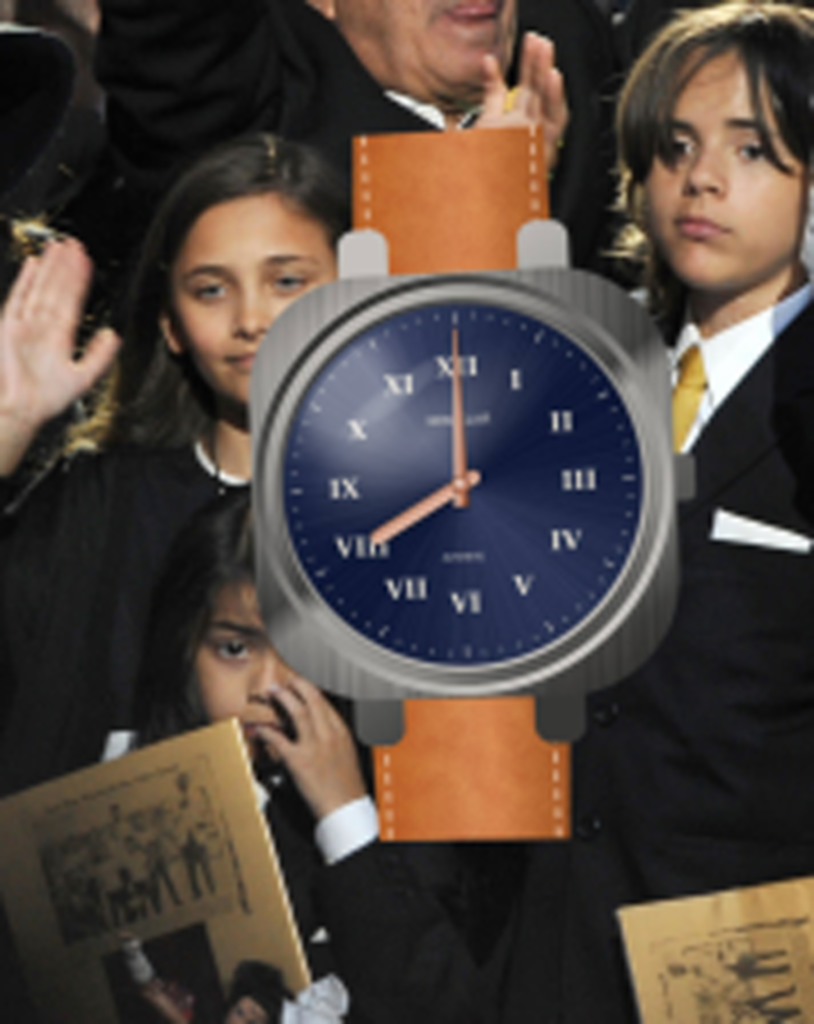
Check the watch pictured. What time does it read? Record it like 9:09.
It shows 8:00
